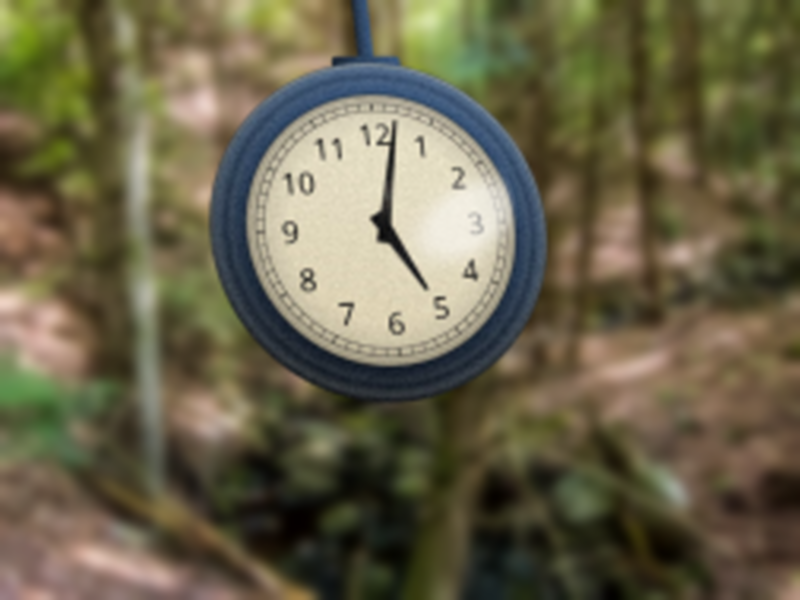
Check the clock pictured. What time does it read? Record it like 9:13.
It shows 5:02
